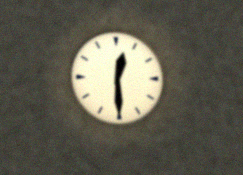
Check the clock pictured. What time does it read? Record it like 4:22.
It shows 12:30
